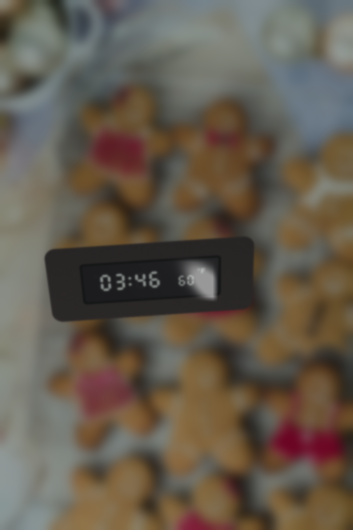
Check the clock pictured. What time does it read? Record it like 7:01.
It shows 3:46
